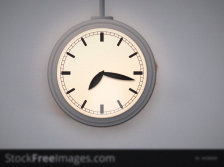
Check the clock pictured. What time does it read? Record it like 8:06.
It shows 7:17
